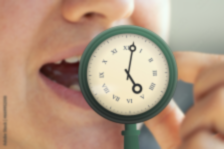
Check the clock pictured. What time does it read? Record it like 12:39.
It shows 5:02
